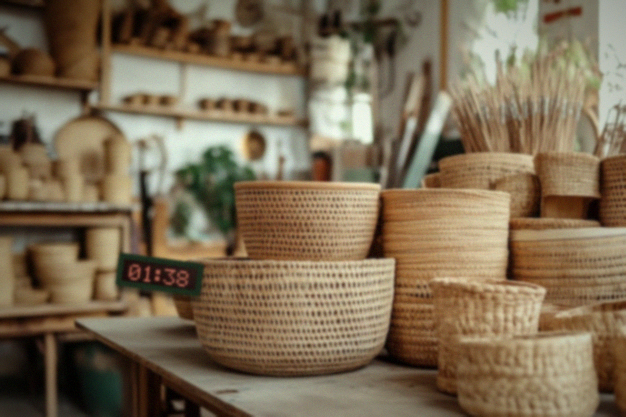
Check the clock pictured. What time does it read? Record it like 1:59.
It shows 1:38
